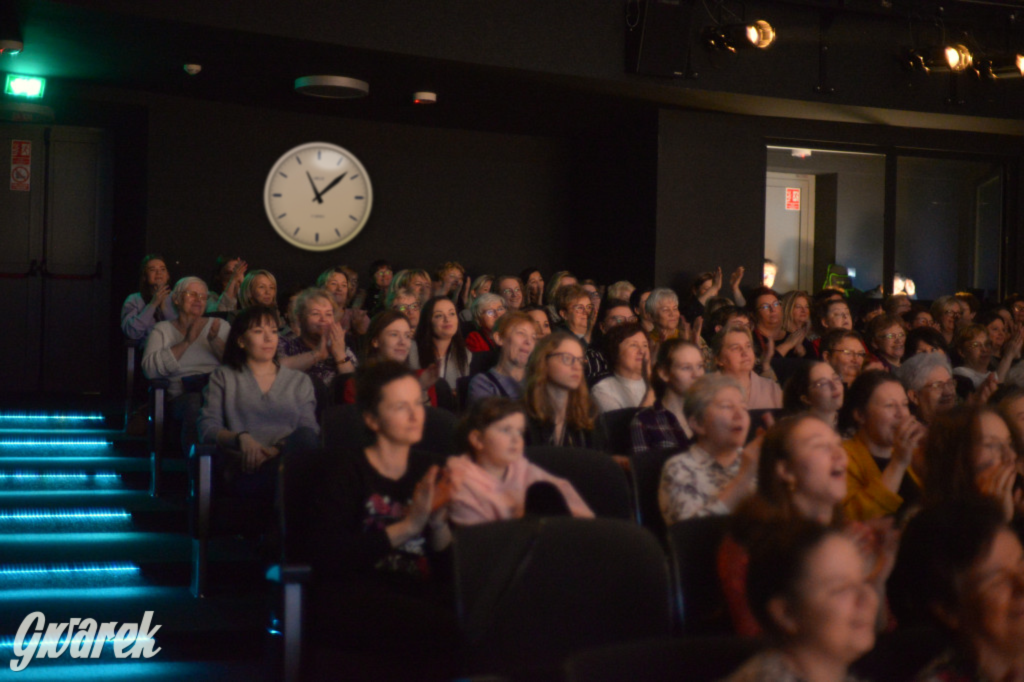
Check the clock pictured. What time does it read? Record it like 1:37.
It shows 11:08
